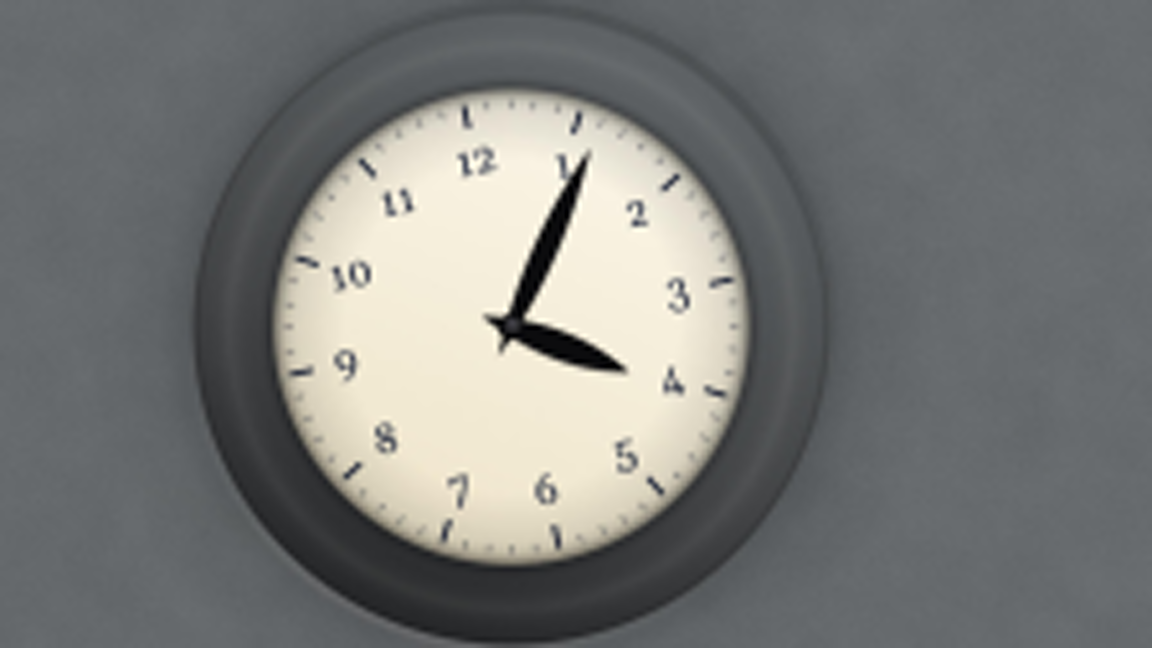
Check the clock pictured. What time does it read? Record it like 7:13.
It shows 4:06
